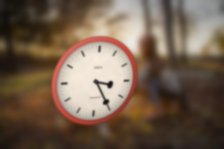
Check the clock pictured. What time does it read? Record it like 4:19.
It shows 3:25
